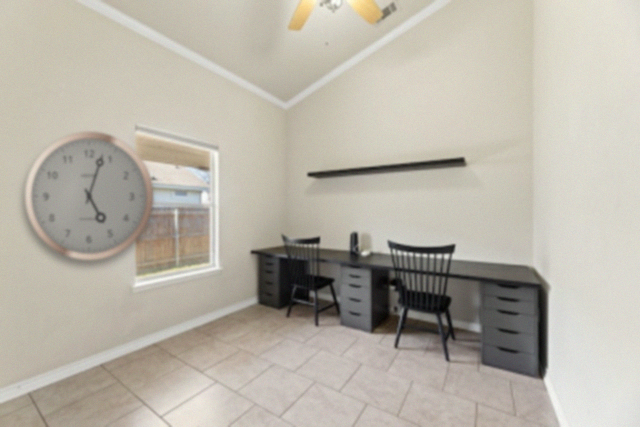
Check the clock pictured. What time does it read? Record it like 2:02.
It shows 5:03
